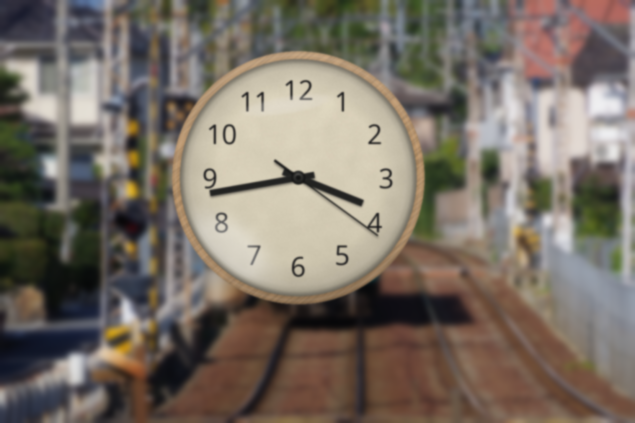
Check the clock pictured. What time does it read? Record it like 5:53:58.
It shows 3:43:21
